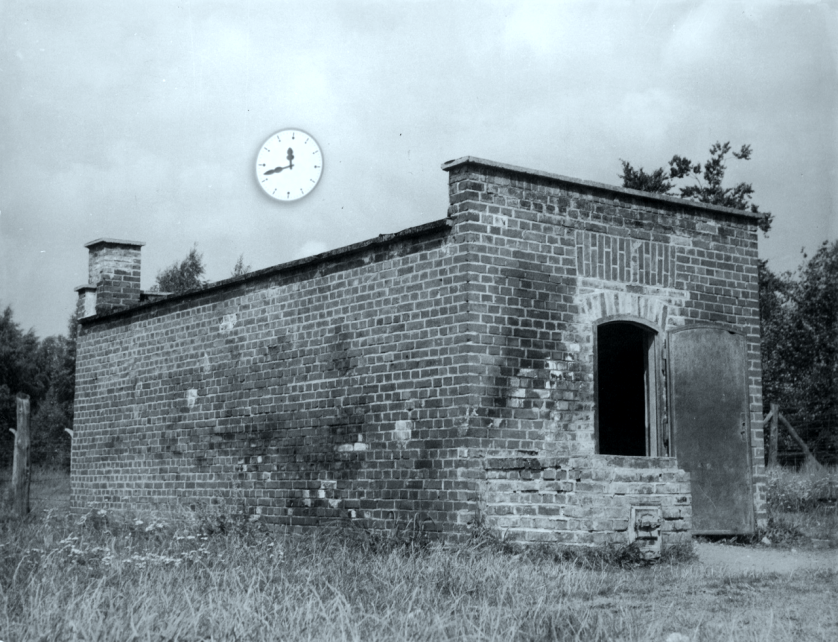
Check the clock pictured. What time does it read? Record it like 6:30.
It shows 11:42
